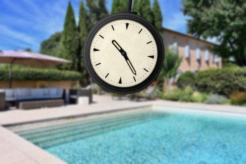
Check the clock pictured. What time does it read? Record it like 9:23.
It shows 10:24
